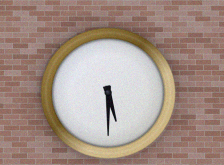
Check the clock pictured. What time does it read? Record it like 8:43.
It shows 5:30
